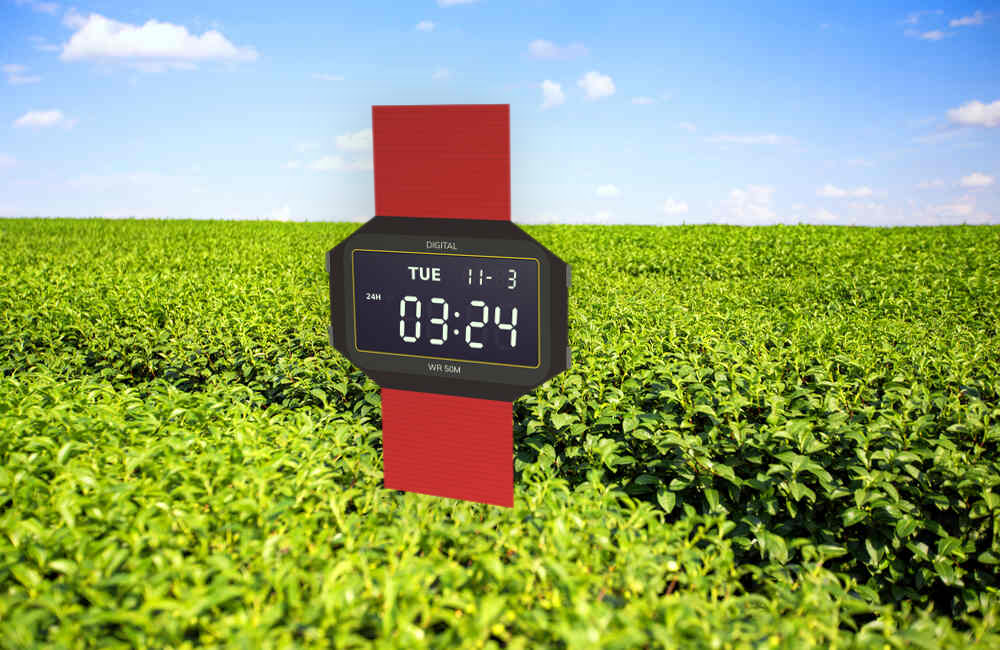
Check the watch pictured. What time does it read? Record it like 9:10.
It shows 3:24
